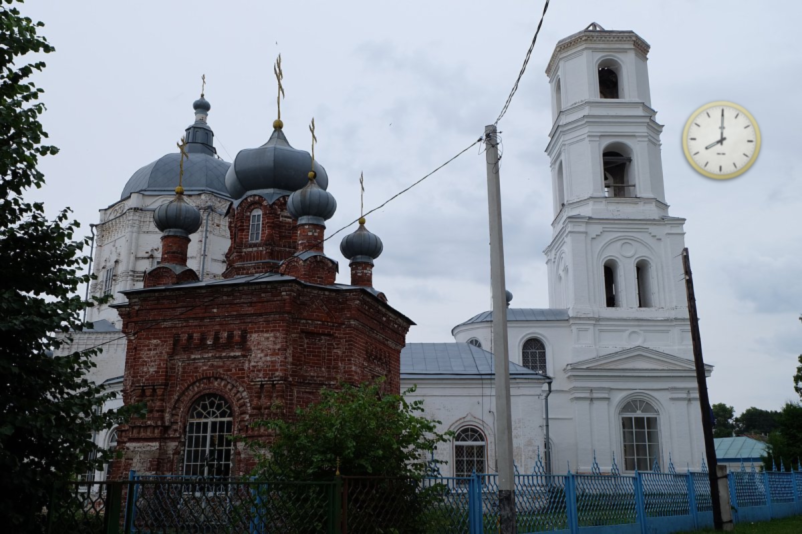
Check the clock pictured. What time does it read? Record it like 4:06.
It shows 8:00
